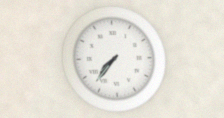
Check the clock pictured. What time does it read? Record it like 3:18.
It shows 7:37
